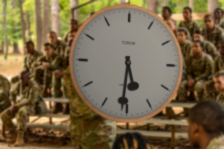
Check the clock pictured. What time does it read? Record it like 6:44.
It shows 5:31
